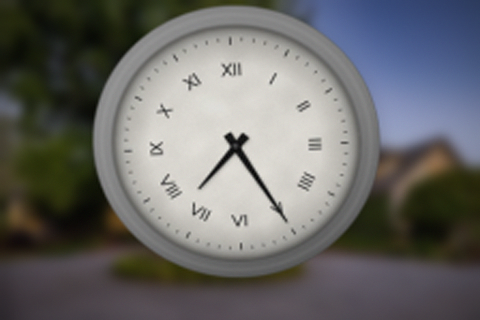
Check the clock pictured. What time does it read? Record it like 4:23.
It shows 7:25
